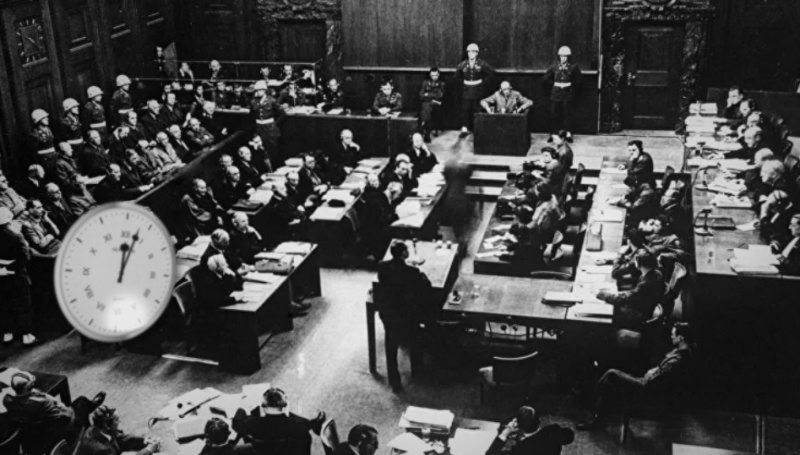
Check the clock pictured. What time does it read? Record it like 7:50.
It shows 12:03
